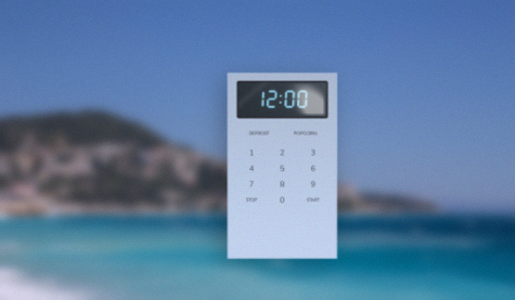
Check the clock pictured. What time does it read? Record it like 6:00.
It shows 12:00
